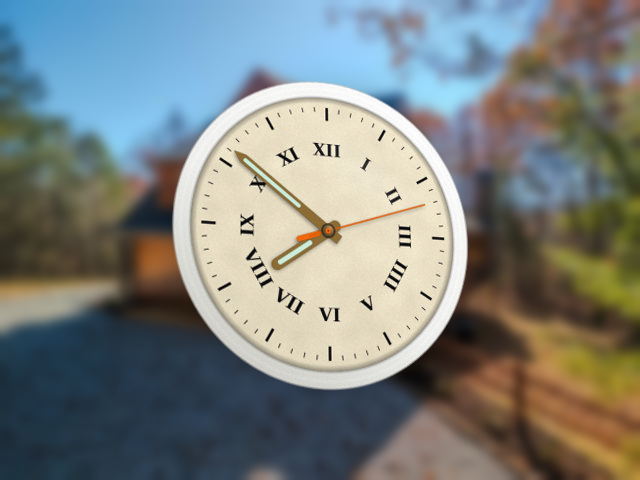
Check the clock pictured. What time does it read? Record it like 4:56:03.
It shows 7:51:12
